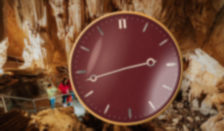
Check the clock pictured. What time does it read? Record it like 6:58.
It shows 2:43
